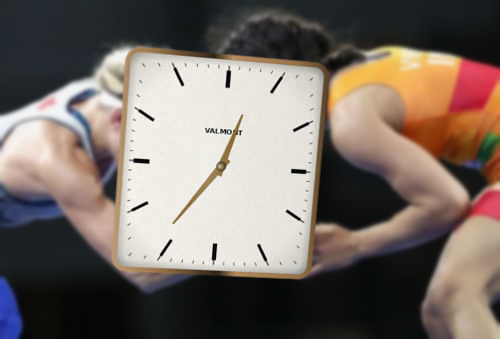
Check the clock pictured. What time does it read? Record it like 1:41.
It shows 12:36
